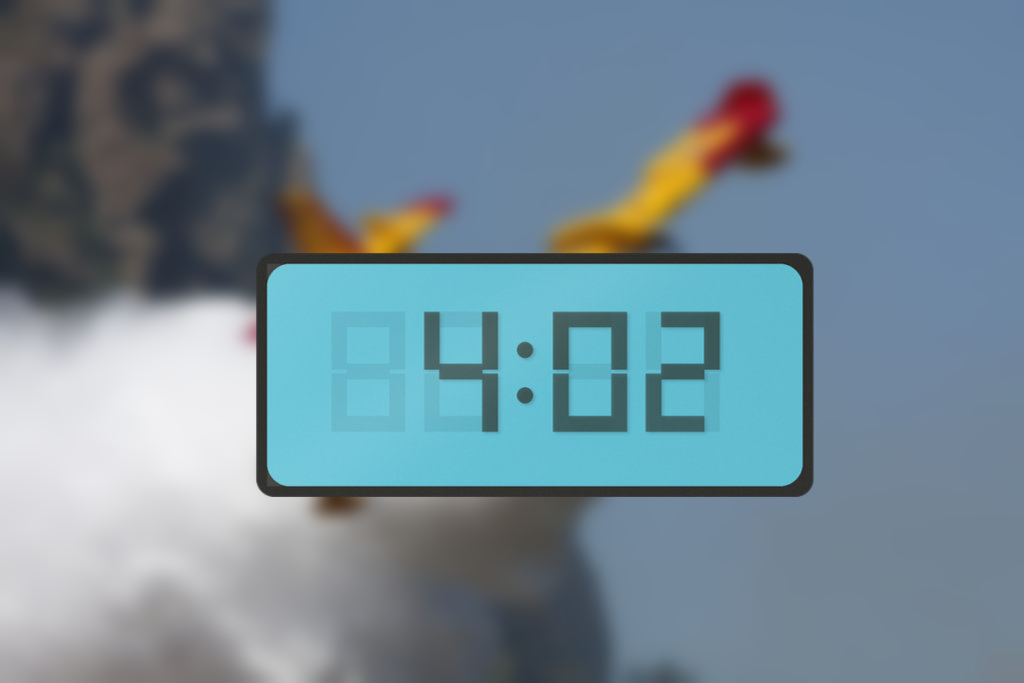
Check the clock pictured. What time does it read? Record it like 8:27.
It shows 4:02
